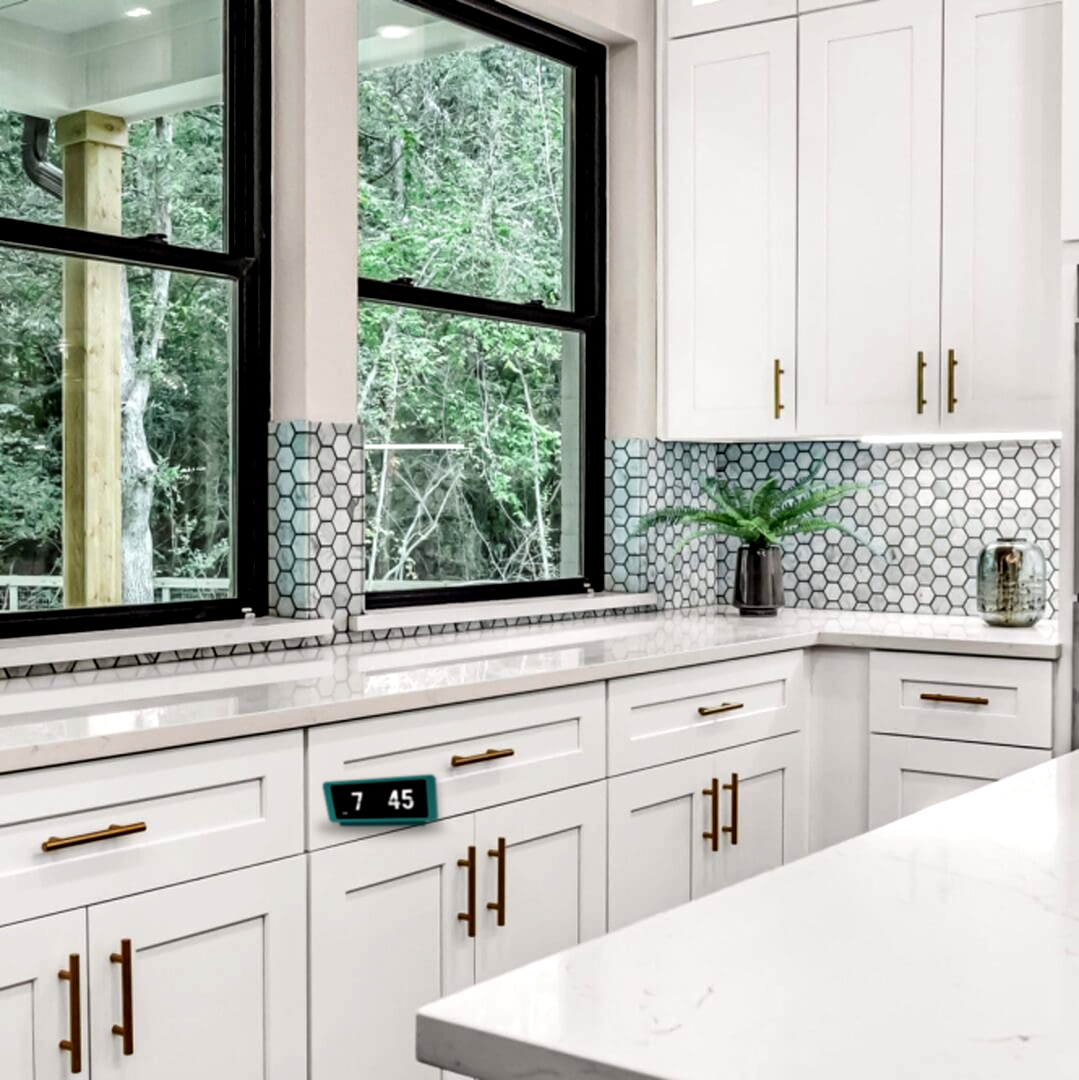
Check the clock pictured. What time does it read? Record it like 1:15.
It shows 7:45
